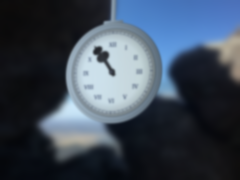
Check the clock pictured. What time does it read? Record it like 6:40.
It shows 10:54
